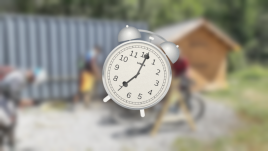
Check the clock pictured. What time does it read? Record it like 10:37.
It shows 7:01
